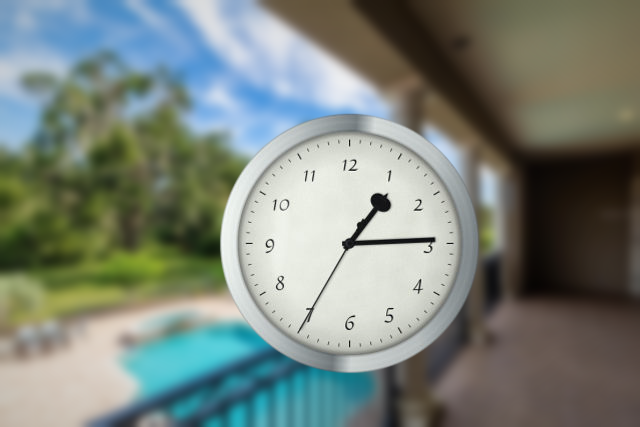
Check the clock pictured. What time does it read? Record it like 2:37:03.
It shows 1:14:35
